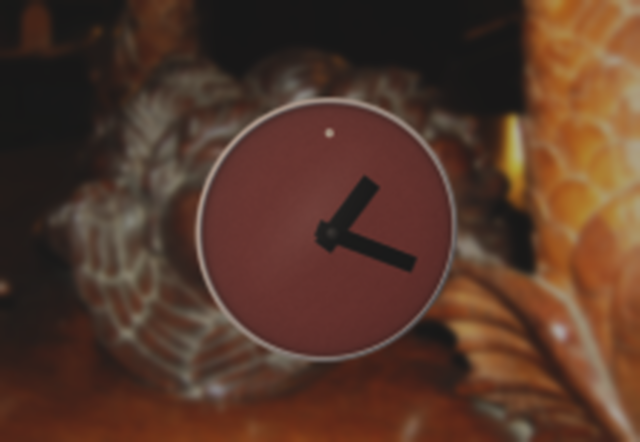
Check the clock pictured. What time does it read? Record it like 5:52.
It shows 1:19
